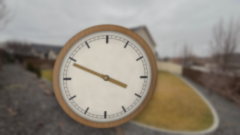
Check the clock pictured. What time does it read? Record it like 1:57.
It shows 3:49
